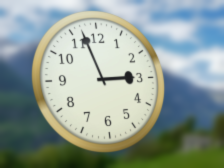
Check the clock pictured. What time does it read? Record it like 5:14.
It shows 2:57
